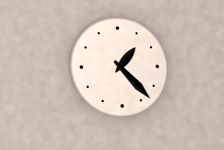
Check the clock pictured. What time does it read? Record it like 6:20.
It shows 1:23
